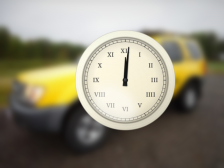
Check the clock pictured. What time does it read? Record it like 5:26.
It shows 12:01
